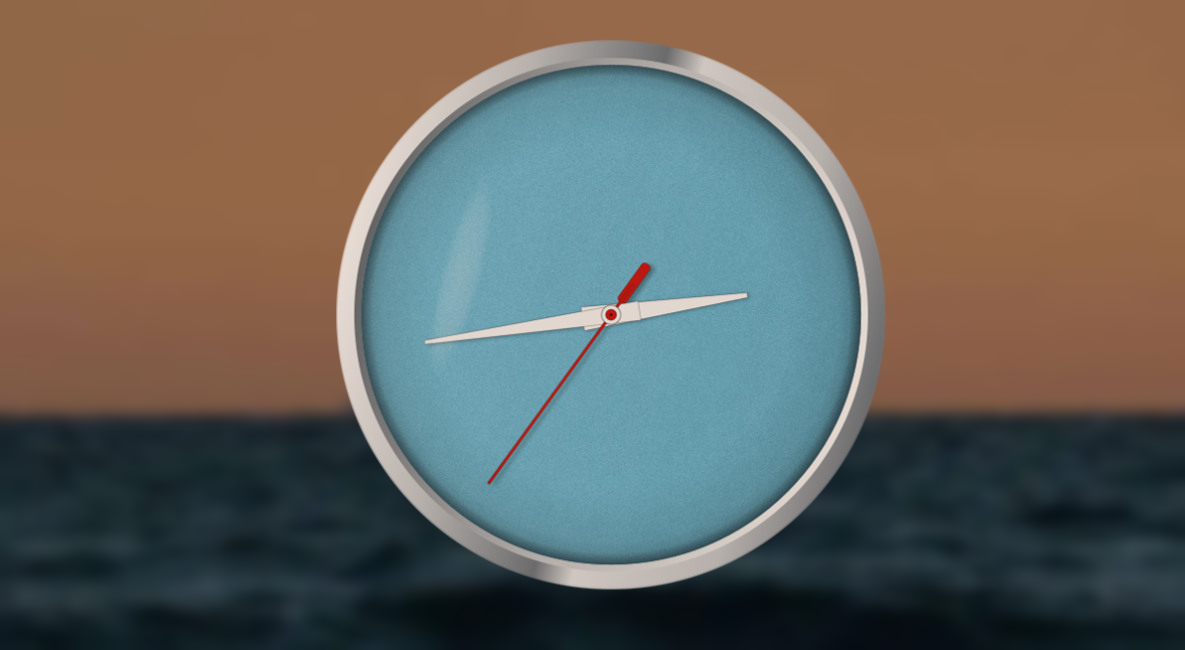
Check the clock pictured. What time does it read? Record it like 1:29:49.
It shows 2:43:36
